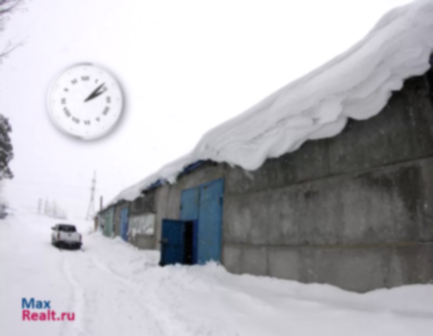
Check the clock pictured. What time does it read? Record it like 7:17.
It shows 2:08
